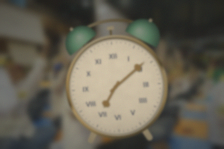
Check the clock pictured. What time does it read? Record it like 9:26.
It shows 7:09
